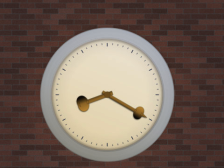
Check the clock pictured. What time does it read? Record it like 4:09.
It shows 8:20
